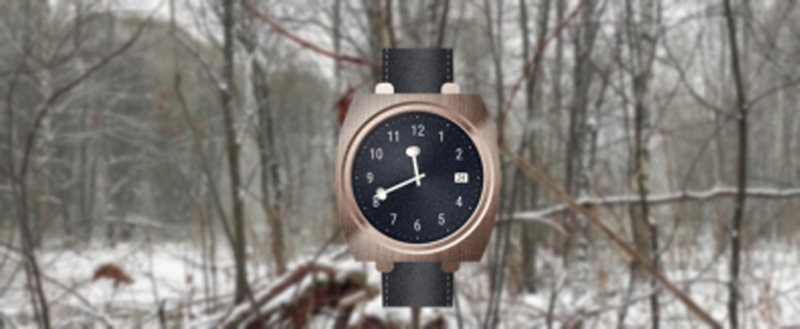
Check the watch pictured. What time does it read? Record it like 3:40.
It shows 11:41
